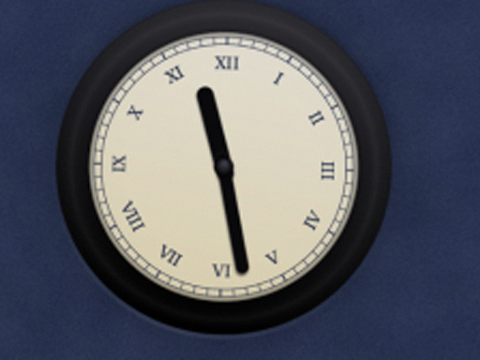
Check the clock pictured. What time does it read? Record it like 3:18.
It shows 11:28
